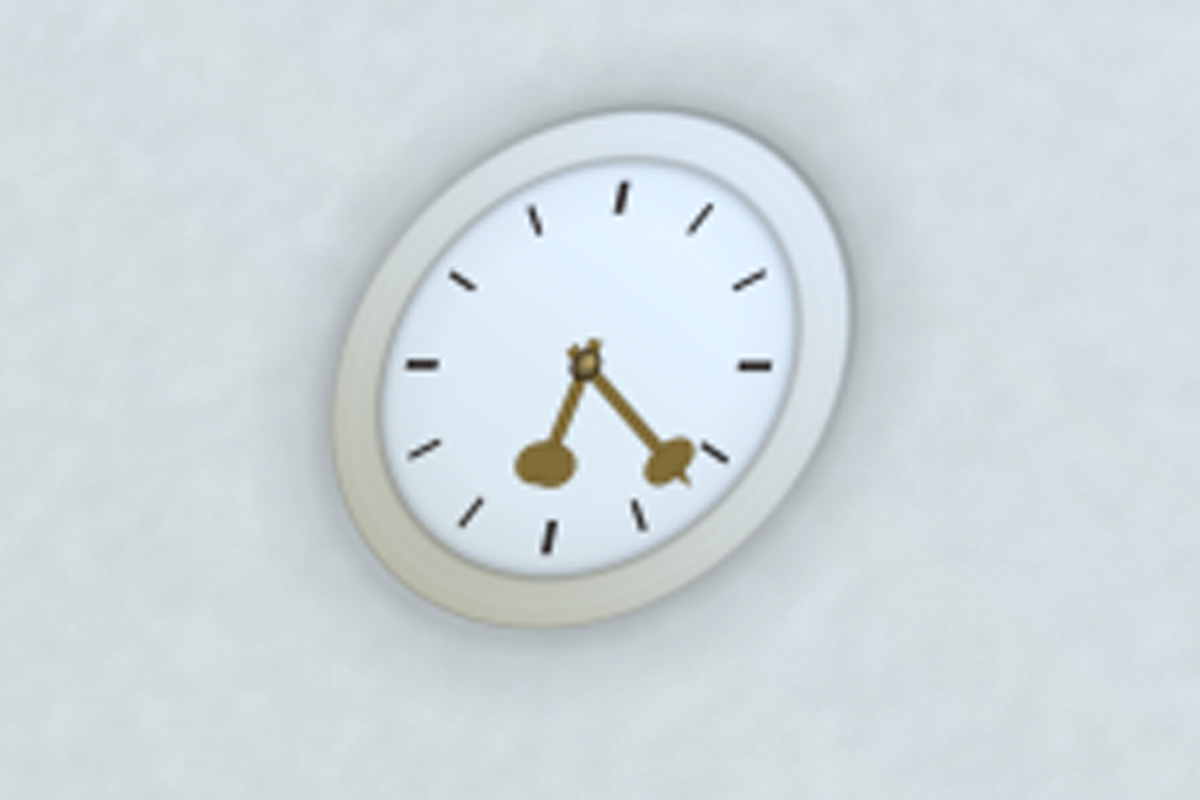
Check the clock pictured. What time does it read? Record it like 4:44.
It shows 6:22
